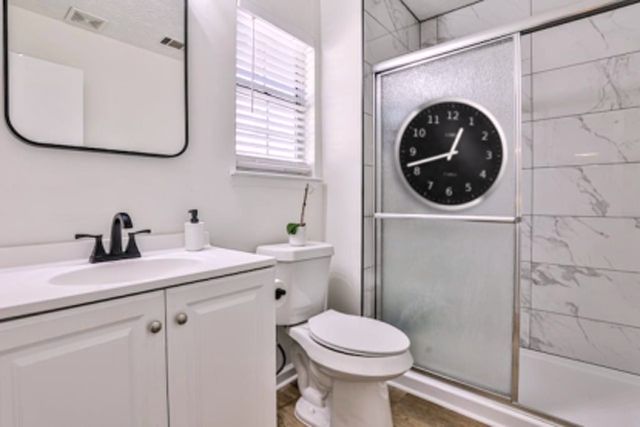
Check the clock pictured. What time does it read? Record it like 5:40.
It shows 12:42
